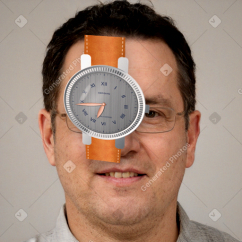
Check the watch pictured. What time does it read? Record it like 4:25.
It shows 6:44
